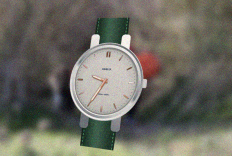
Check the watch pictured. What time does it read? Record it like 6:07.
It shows 9:35
